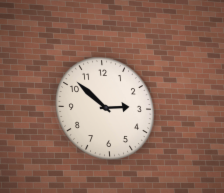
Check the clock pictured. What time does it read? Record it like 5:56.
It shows 2:52
